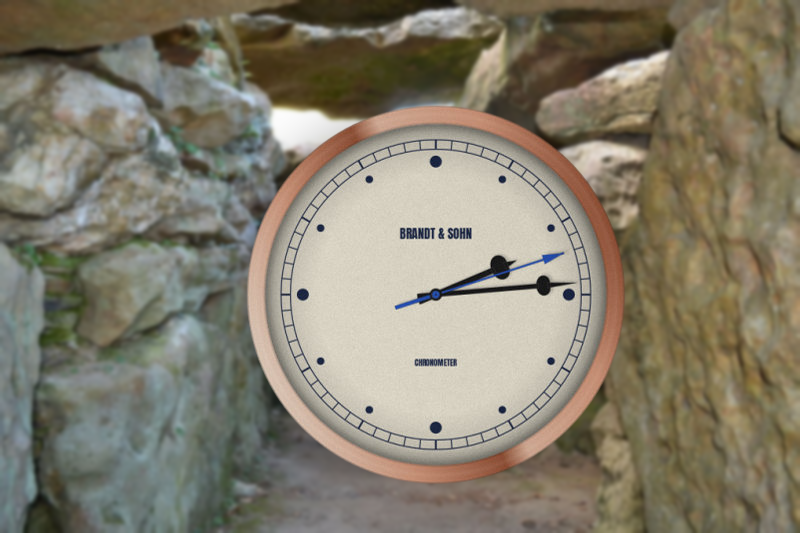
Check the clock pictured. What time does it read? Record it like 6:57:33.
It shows 2:14:12
